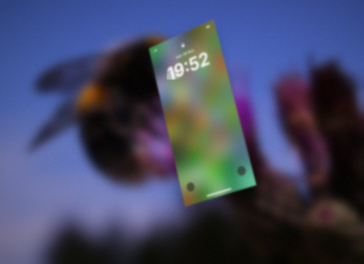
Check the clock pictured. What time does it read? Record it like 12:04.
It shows 19:52
